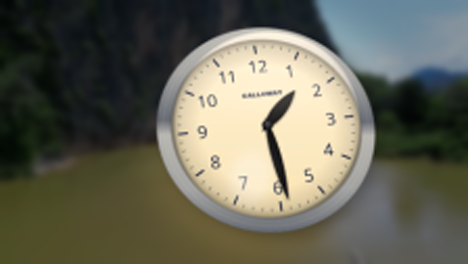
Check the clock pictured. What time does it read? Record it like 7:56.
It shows 1:29
